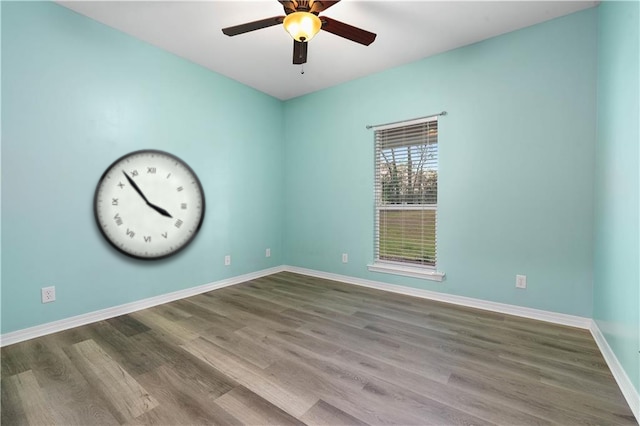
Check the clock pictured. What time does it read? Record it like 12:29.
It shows 3:53
